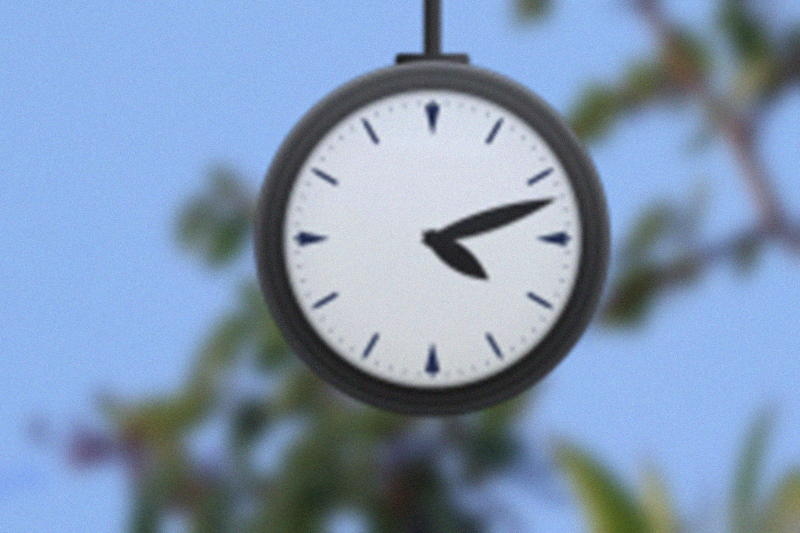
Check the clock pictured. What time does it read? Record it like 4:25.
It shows 4:12
